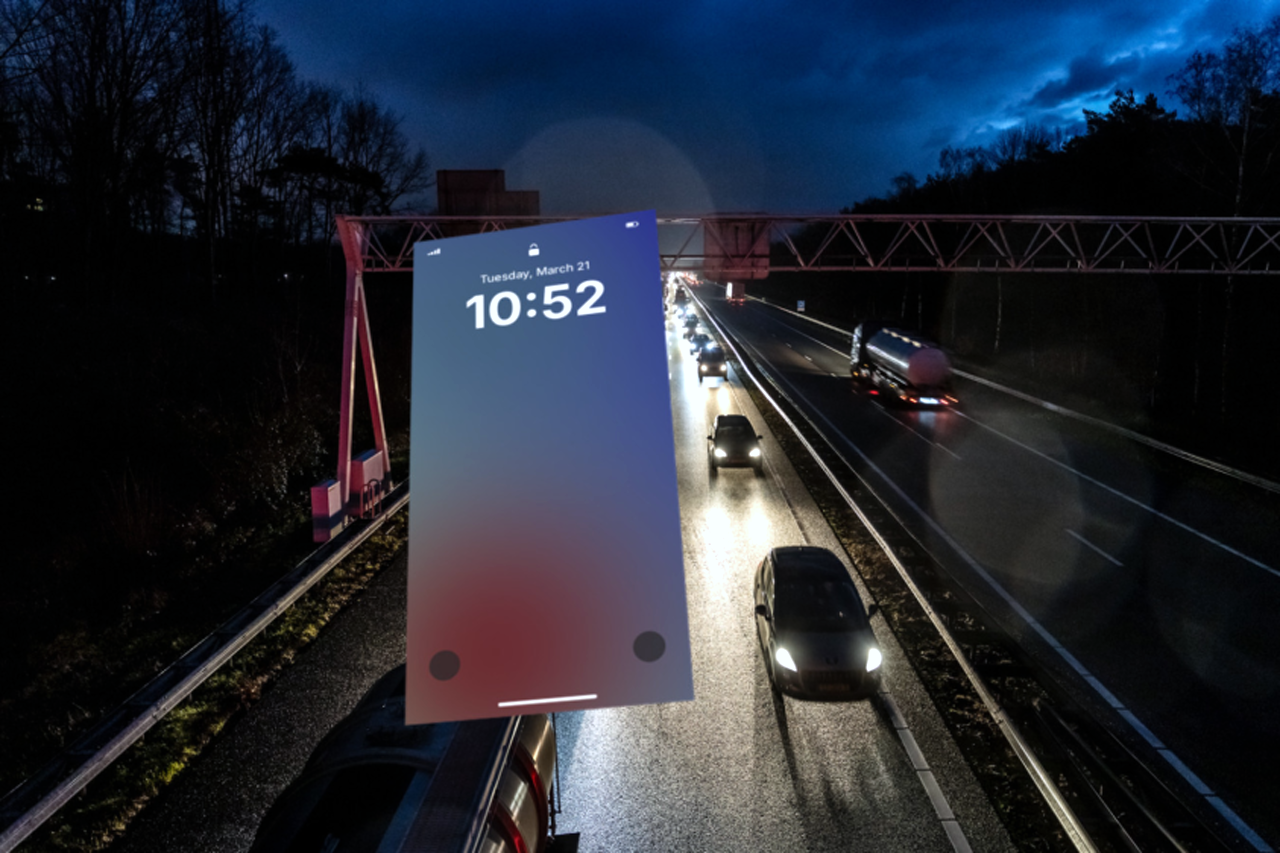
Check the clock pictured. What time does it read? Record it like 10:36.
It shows 10:52
